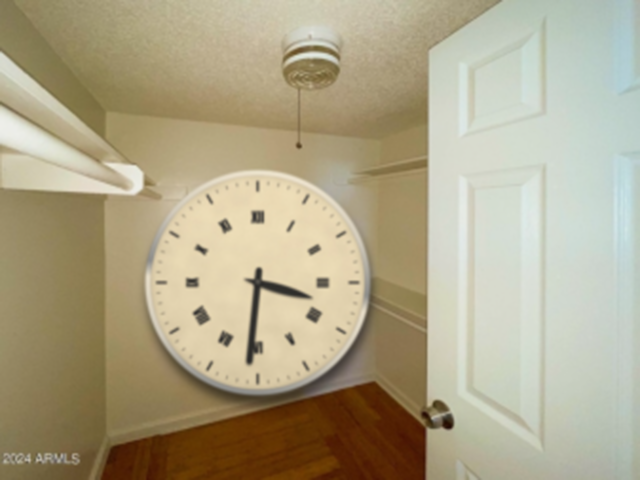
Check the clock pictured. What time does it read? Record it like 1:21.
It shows 3:31
